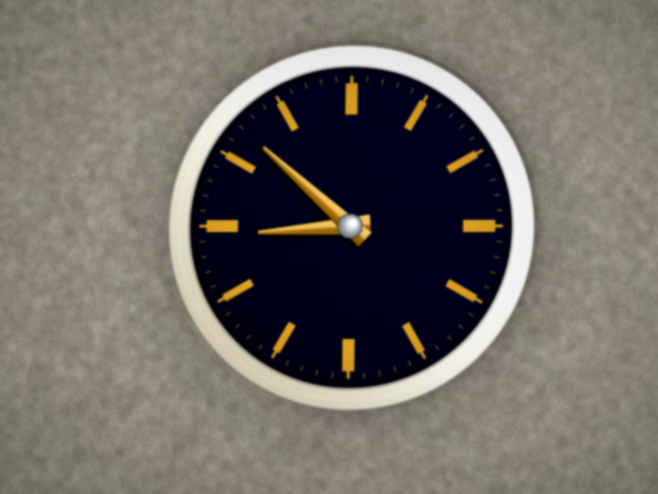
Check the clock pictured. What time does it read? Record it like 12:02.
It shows 8:52
